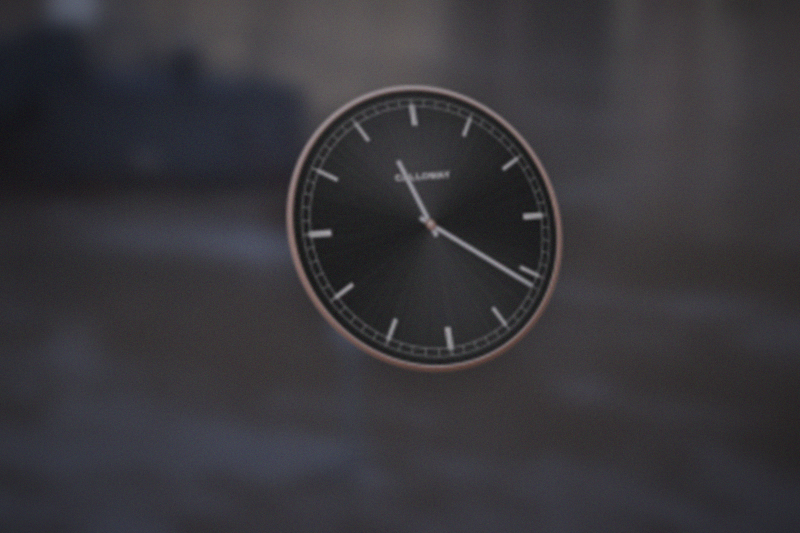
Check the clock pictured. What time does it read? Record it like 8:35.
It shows 11:21
